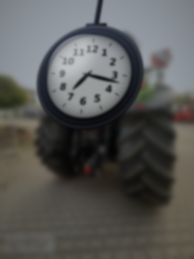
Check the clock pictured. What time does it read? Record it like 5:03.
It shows 7:17
